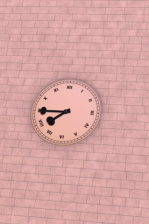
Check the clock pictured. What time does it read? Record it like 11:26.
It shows 7:45
